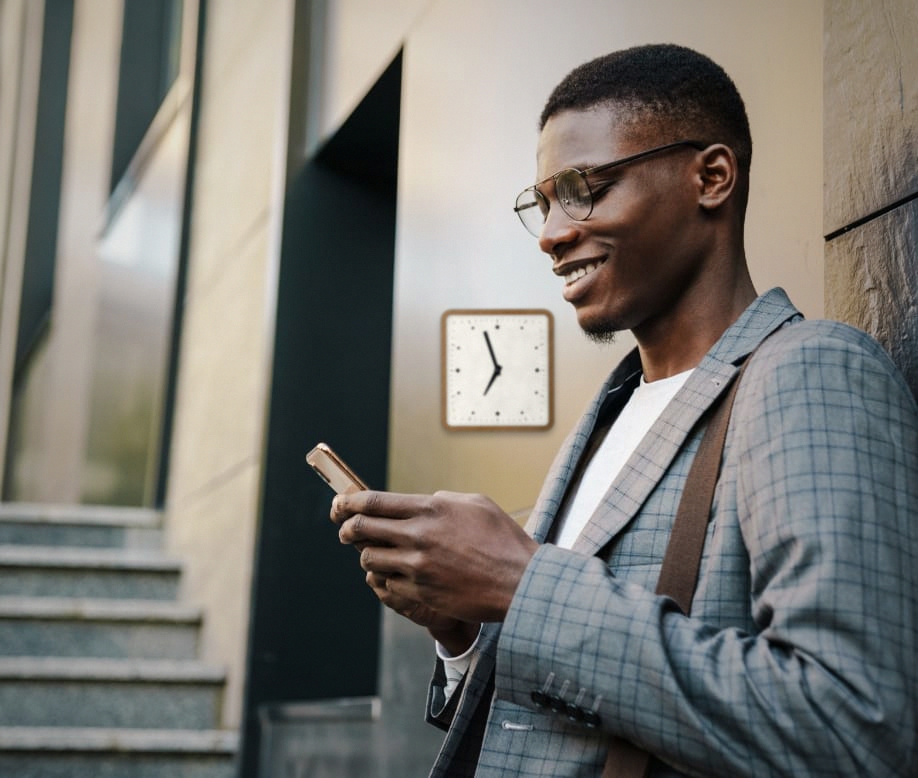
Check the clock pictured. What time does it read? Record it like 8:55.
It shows 6:57
